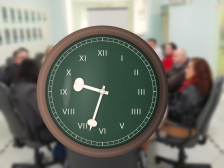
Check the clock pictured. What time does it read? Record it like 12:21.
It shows 9:33
